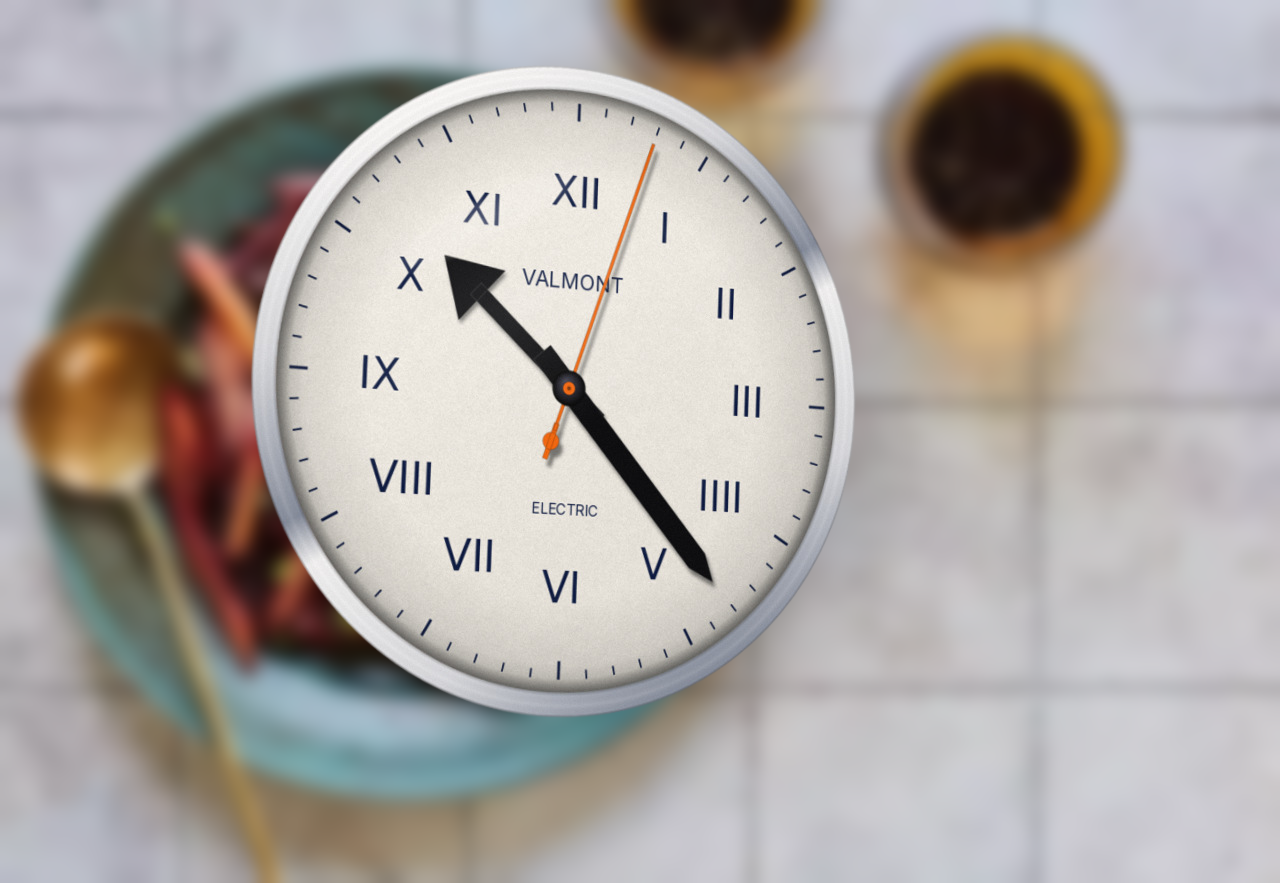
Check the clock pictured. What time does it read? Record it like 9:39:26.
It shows 10:23:03
